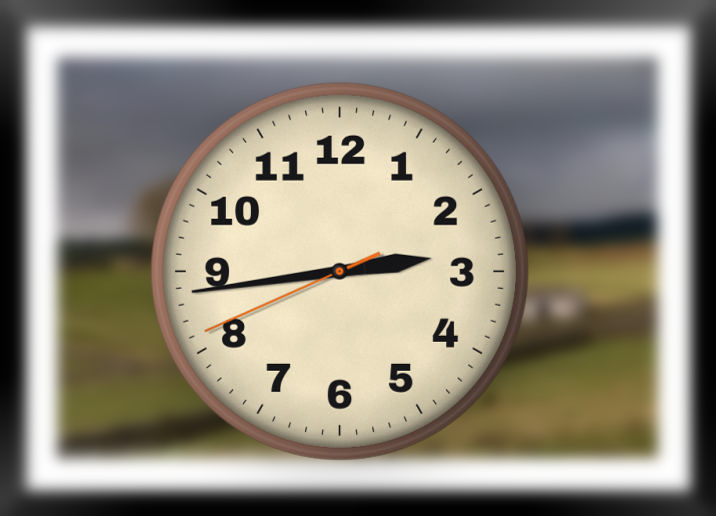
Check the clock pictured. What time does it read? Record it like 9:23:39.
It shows 2:43:41
